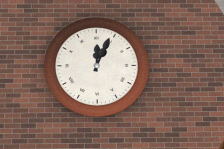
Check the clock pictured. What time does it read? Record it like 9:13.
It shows 12:04
